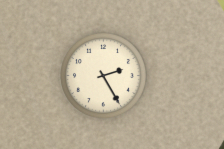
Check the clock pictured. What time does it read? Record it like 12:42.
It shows 2:25
